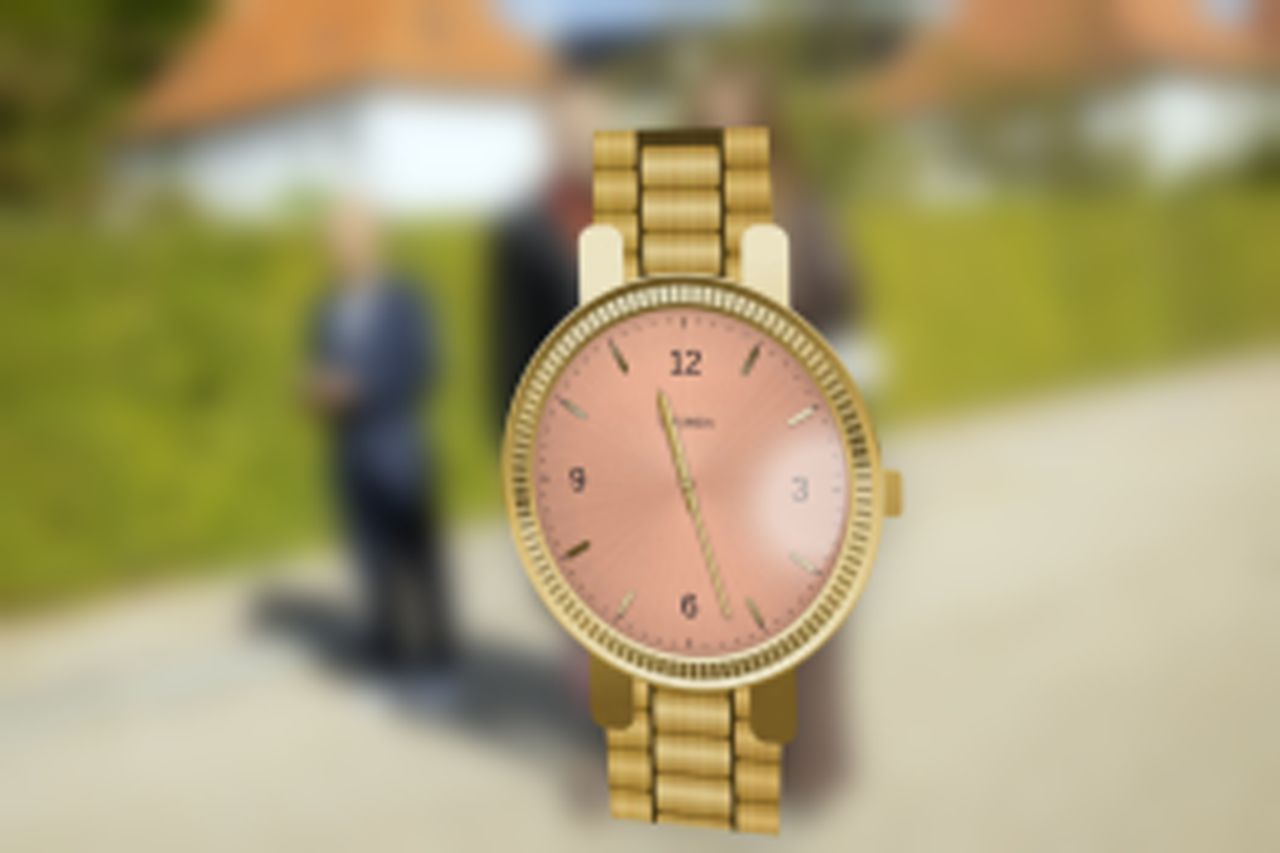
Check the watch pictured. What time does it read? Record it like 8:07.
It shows 11:27
